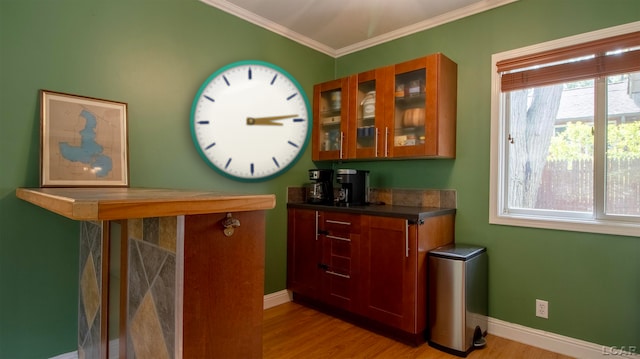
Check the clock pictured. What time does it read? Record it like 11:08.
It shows 3:14
